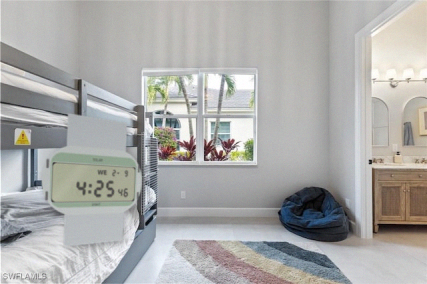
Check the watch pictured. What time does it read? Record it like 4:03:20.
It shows 4:25:46
